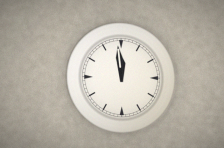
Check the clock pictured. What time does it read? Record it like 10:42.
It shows 11:59
